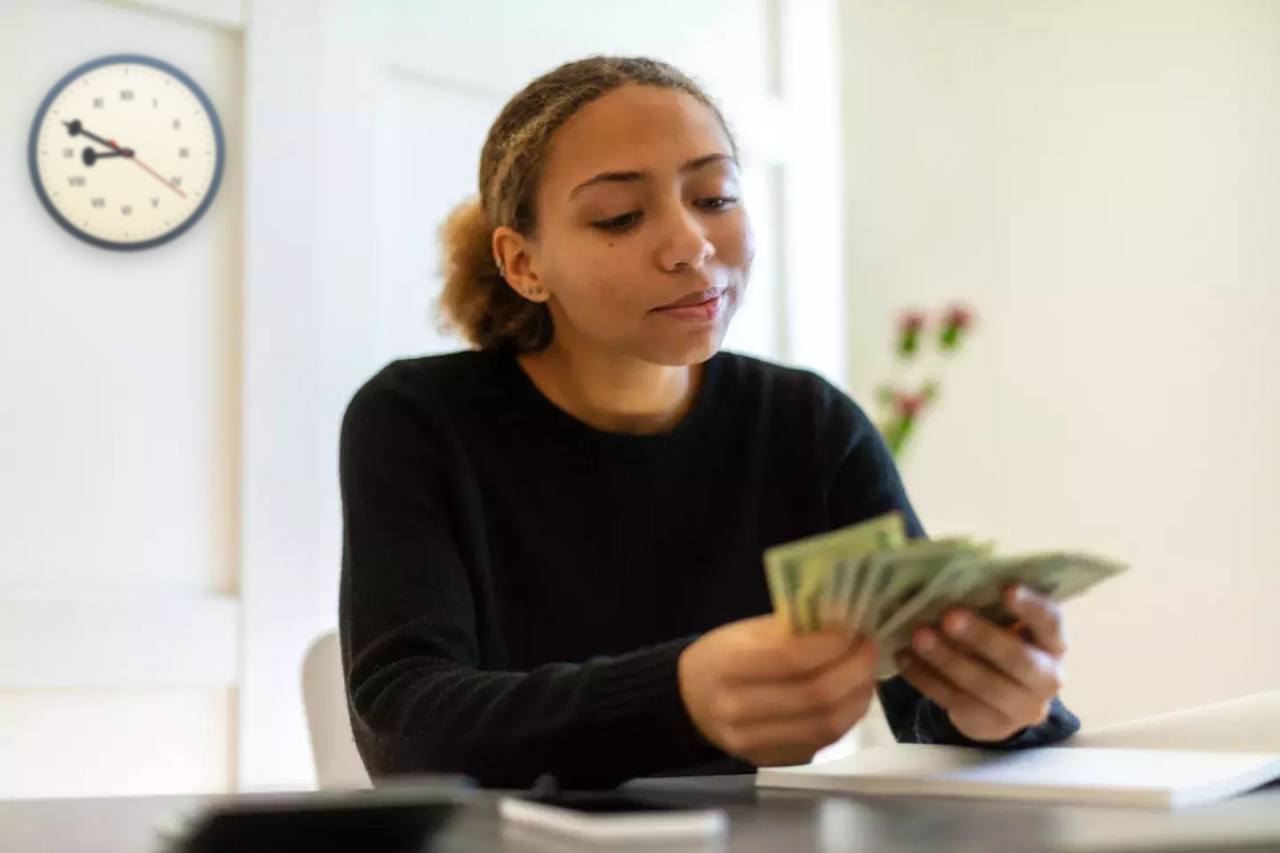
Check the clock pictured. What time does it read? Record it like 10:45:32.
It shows 8:49:21
